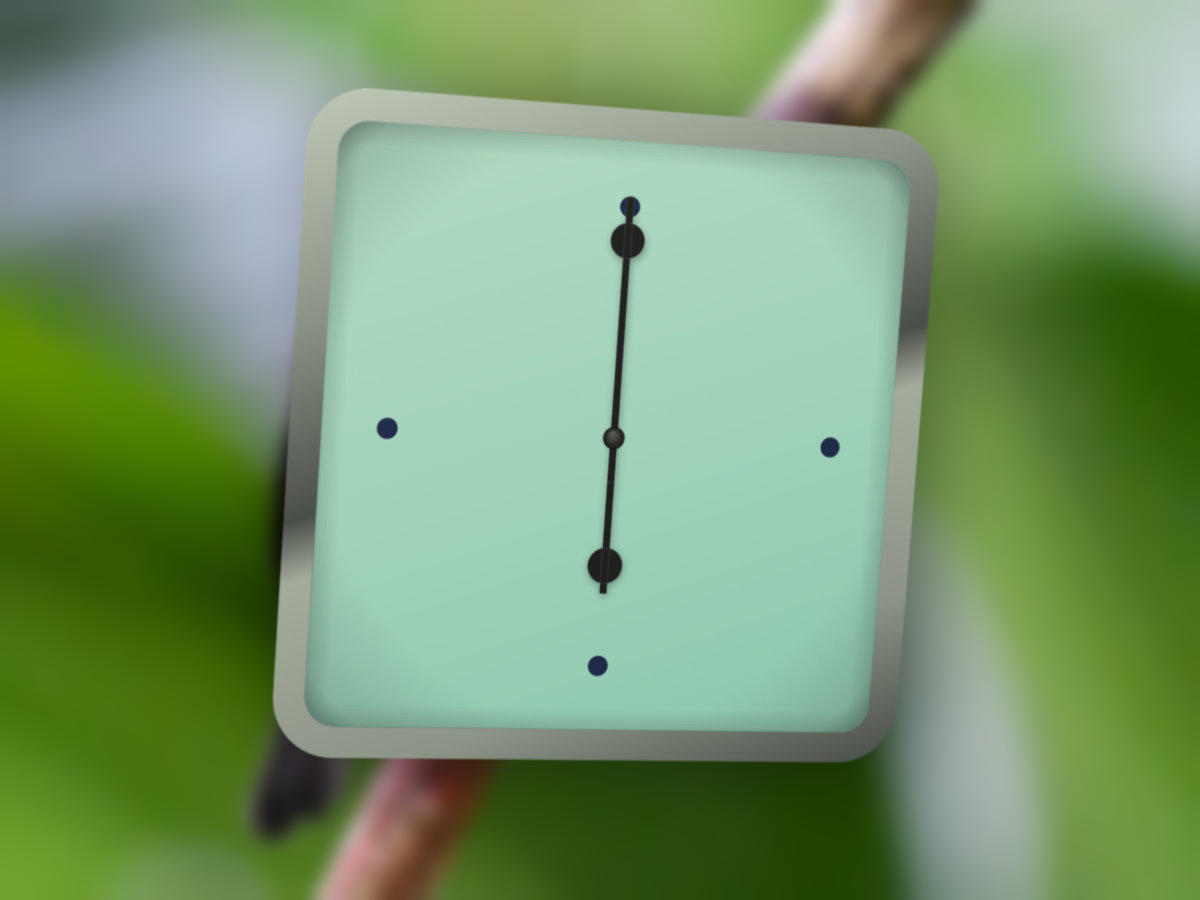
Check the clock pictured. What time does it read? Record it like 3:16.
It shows 6:00
